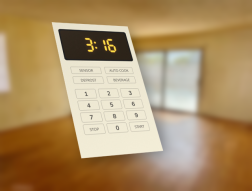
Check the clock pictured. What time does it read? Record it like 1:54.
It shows 3:16
